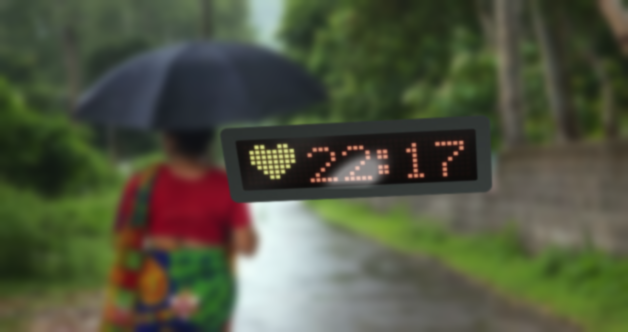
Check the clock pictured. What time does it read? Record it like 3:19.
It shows 22:17
